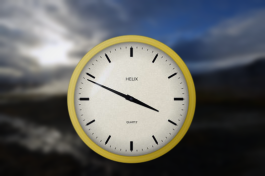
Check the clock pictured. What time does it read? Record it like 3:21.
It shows 3:49
